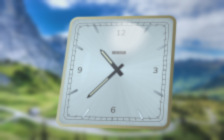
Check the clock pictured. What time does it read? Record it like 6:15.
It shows 10:37
